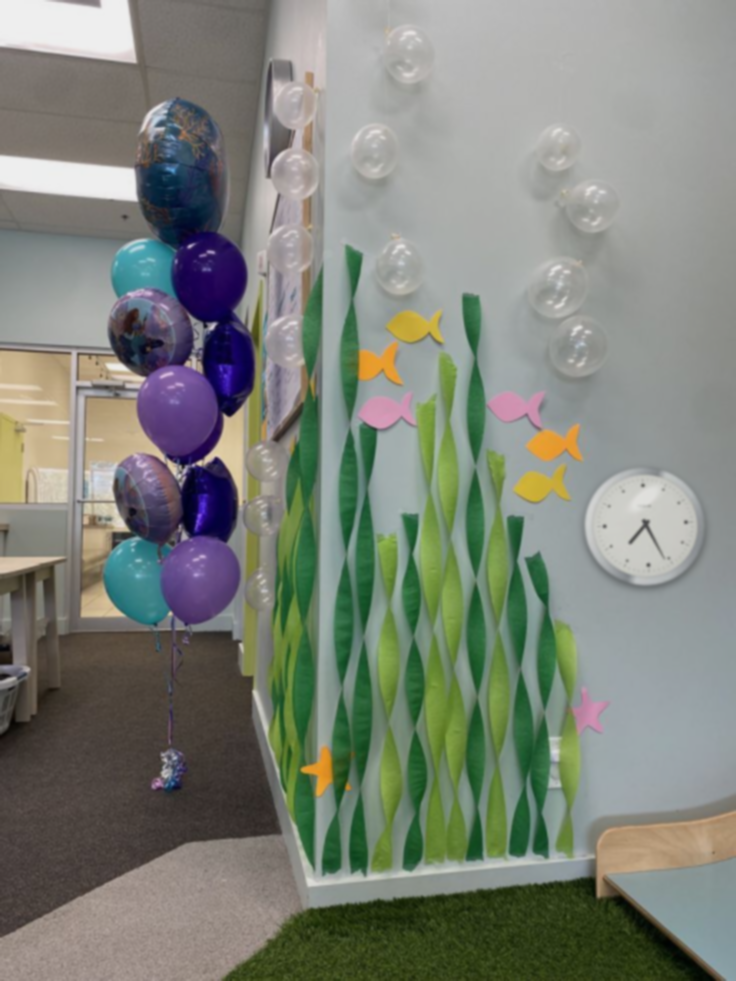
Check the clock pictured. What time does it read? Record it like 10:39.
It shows 7:26
